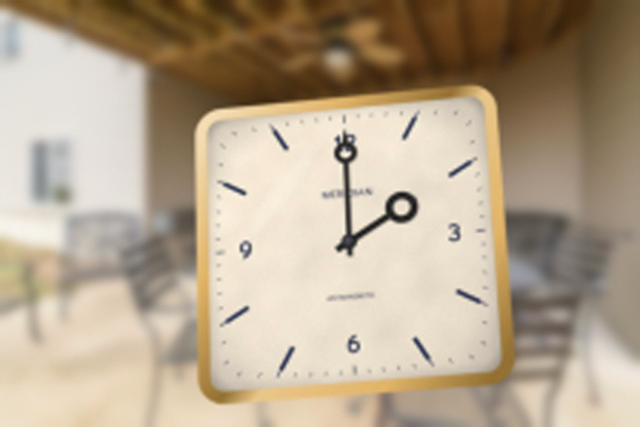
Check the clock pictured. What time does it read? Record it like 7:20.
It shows 2:00
